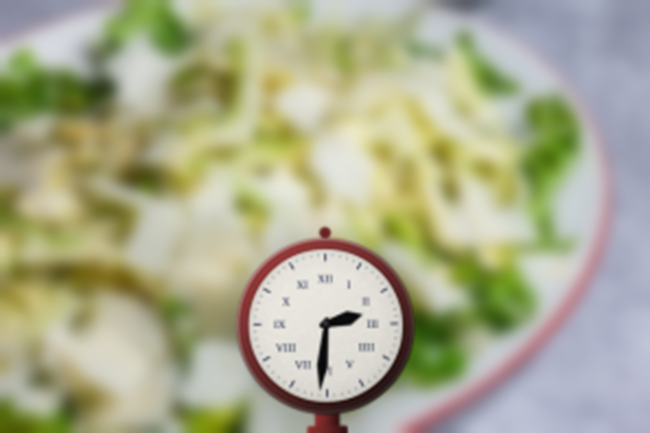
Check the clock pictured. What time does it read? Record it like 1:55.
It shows 2:31
